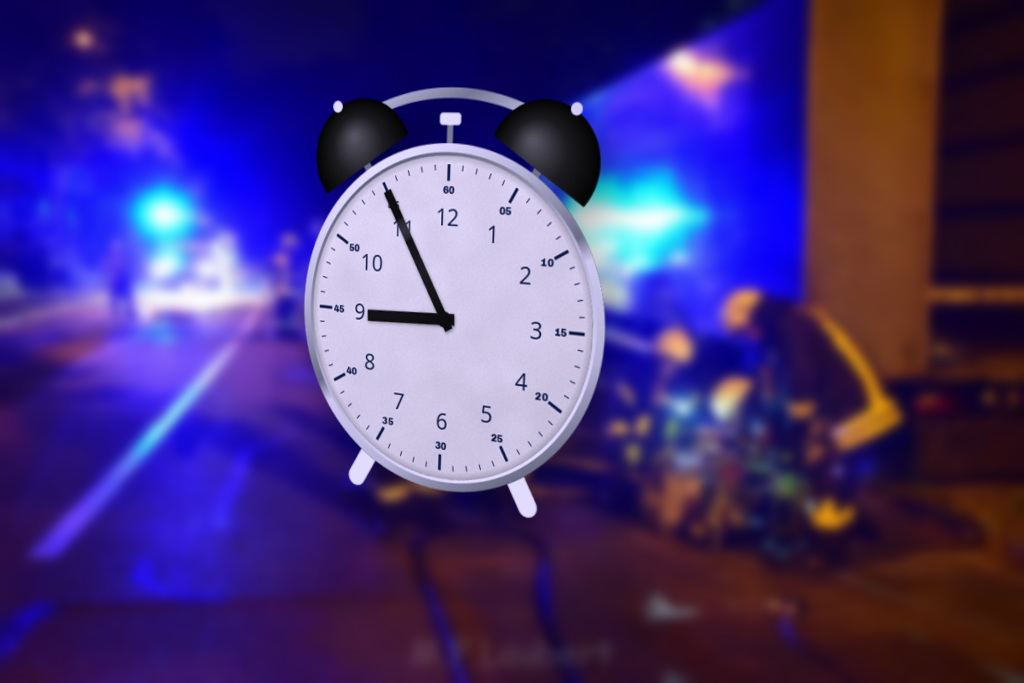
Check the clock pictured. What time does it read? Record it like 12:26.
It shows 8:55
